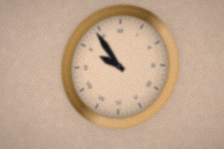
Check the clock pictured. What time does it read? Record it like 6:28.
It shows 9:54
